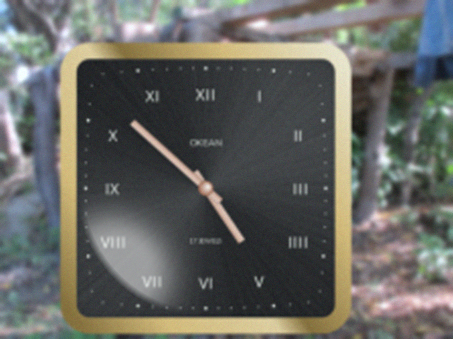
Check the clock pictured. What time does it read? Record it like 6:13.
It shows 4:52
